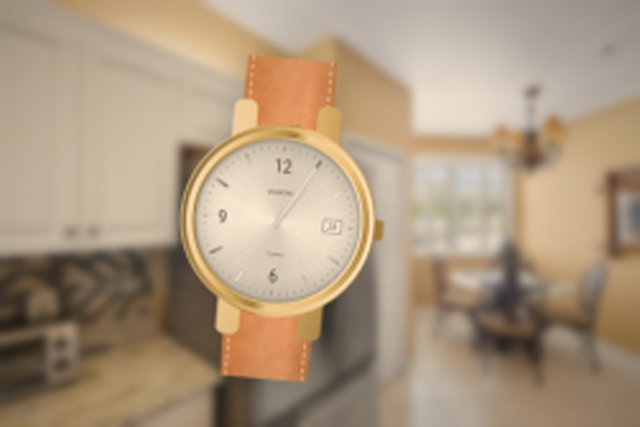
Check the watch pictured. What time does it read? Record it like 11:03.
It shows 1:05
